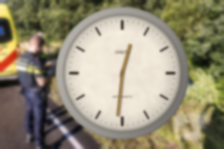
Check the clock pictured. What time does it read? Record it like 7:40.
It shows 12:31
